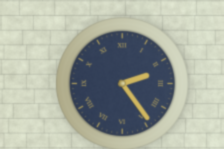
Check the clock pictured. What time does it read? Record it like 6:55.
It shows 2:24
